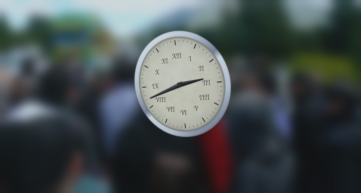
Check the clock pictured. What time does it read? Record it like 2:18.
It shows 2:42
